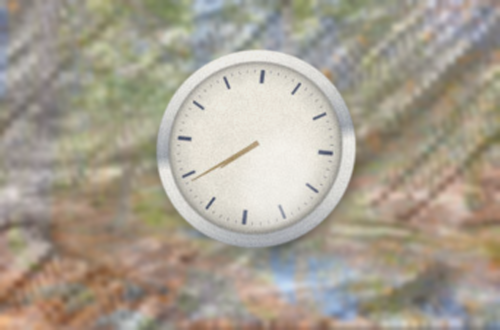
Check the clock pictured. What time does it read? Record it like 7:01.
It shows 7:39
